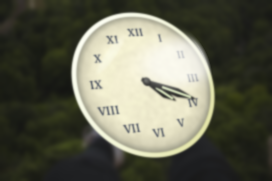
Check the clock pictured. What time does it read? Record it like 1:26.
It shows 4:19
